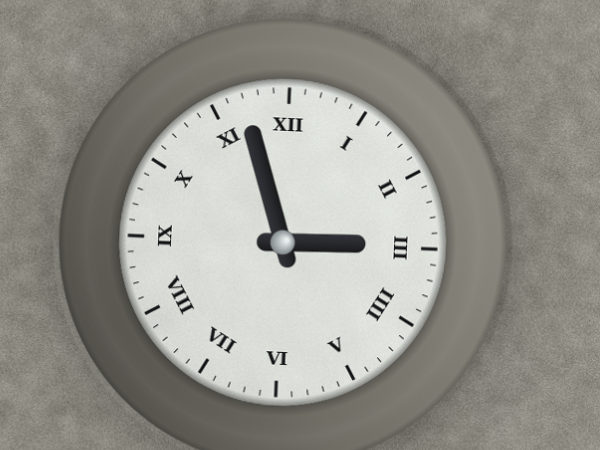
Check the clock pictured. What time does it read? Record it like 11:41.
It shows 2:57
